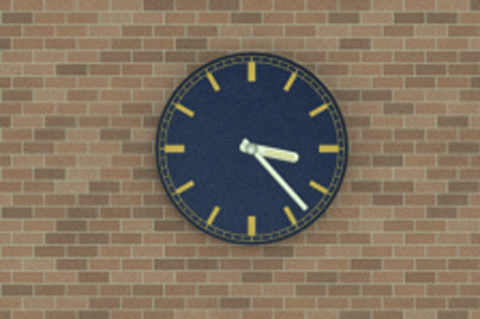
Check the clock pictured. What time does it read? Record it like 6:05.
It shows 3:23
